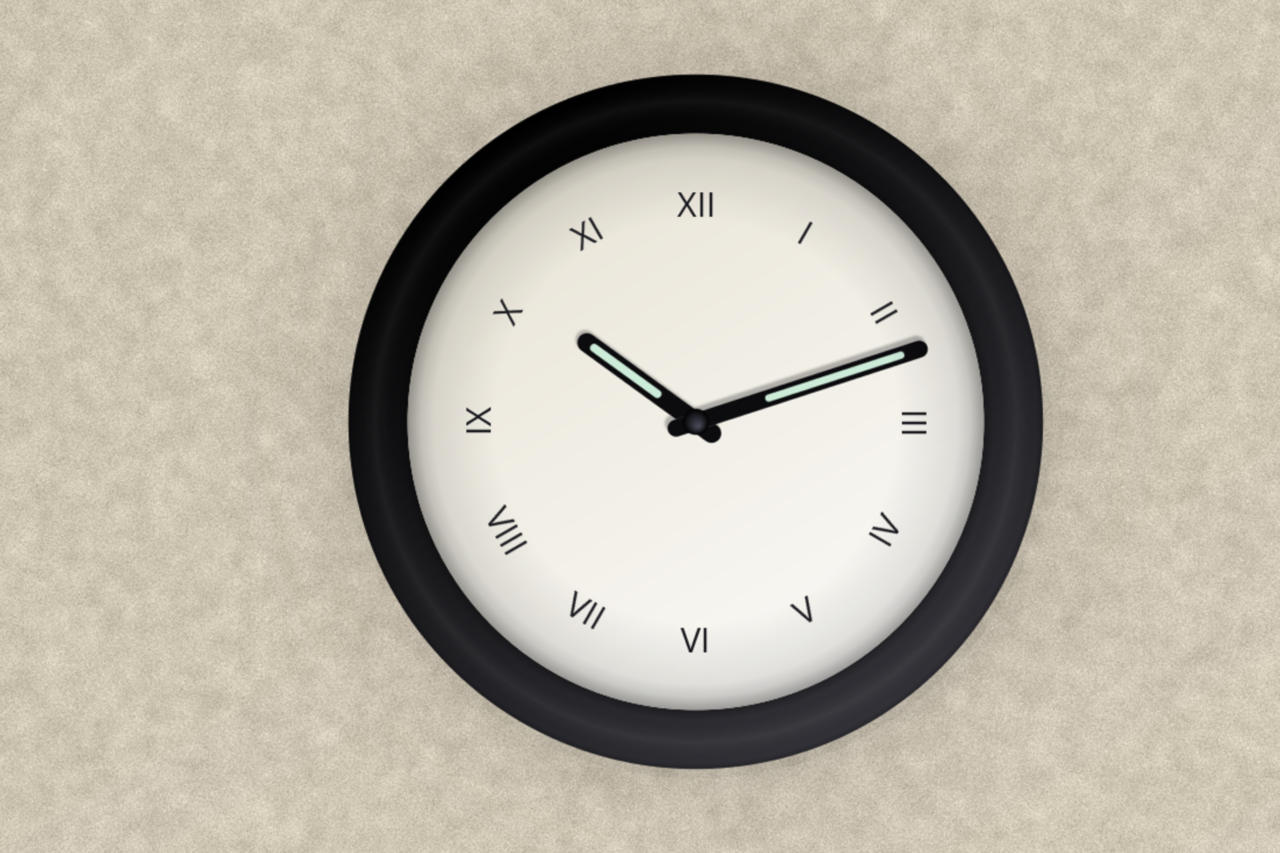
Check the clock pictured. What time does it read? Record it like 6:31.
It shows 10:12
